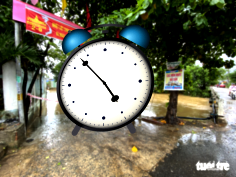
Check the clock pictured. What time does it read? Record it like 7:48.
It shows 4:53
